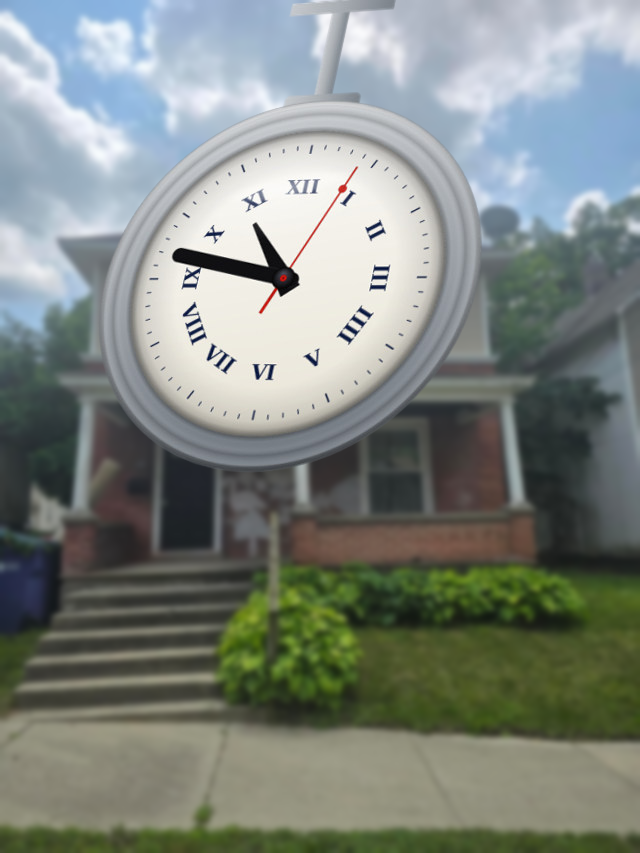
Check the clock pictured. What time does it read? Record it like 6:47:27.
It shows 10:47:04
